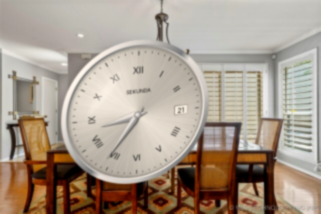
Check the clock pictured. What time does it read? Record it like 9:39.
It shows 8:36
